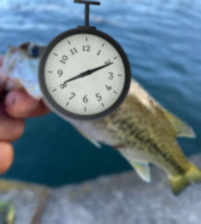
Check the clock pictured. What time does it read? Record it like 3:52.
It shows 8:11
